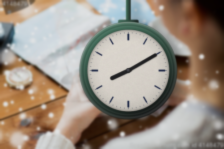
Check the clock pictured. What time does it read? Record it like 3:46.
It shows 8:10
